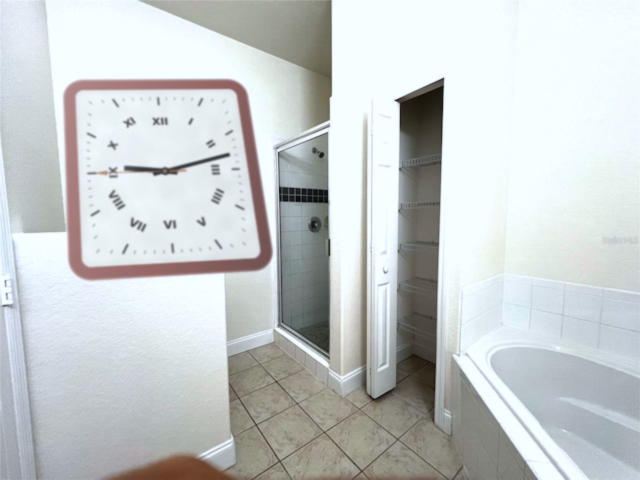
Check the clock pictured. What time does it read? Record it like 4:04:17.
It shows 9:12:45
